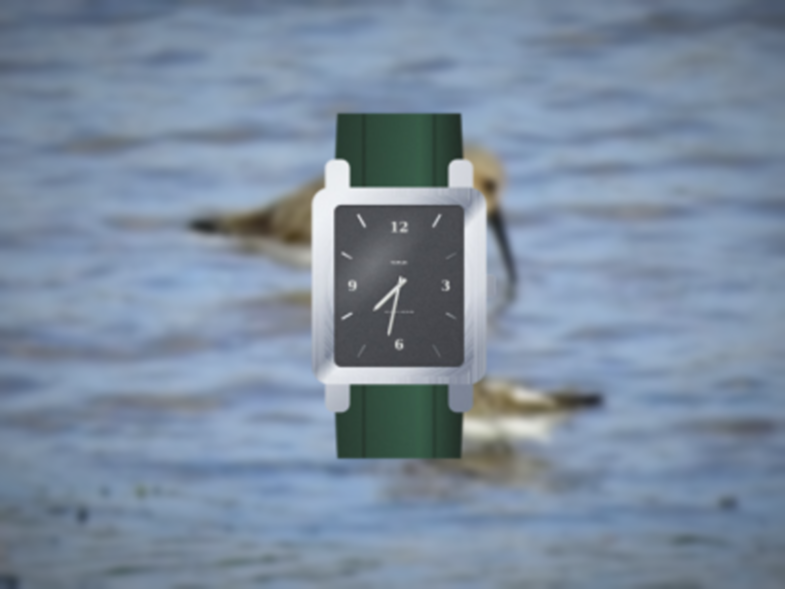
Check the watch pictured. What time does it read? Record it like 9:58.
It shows 7:32
